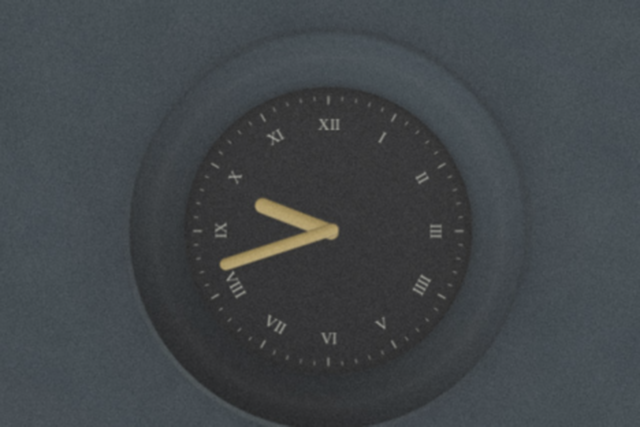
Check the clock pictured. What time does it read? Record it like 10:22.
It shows 9:42
